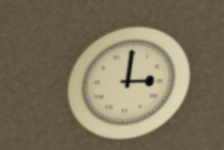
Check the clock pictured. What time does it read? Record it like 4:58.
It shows 3:00
